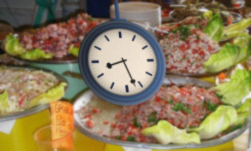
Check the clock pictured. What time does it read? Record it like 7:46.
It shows 8:27
